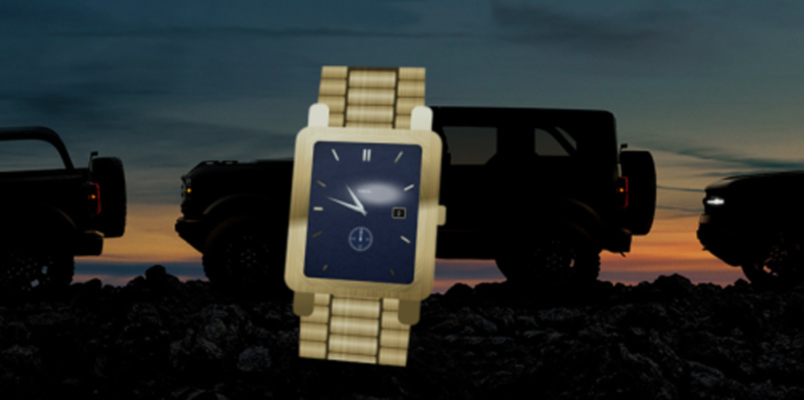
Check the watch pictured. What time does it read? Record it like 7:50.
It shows 10:48
